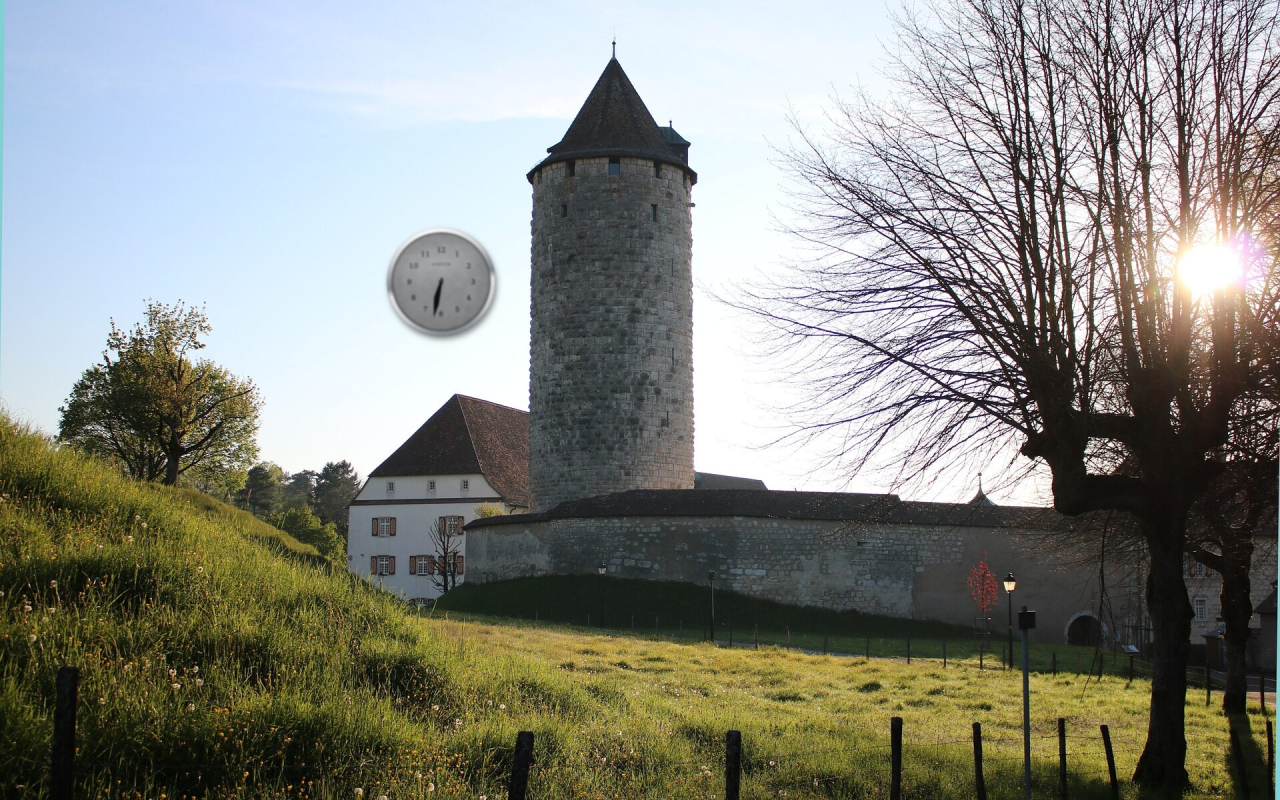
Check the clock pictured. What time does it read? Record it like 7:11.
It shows 6:32
